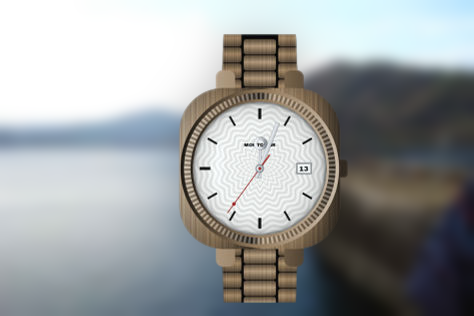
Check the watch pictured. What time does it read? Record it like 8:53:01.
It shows 12:03:36
